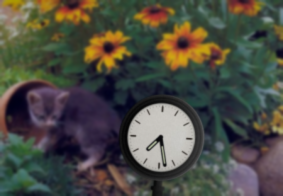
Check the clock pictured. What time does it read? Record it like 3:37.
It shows 7:28
